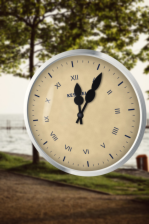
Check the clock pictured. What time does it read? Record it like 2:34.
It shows 12:06
